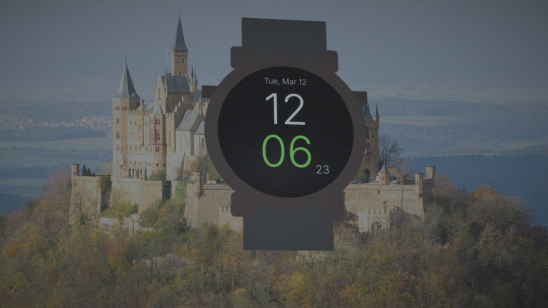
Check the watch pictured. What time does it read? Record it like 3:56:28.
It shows 12:06:23
